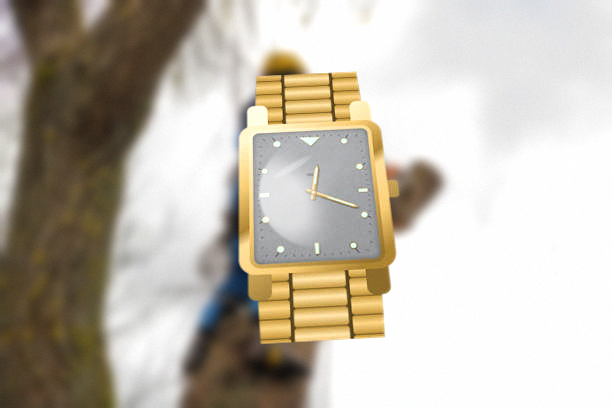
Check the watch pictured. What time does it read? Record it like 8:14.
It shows 12:19
